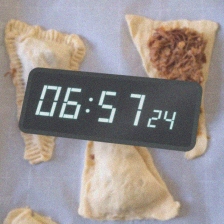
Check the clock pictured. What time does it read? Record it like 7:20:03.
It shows 6:57:24
